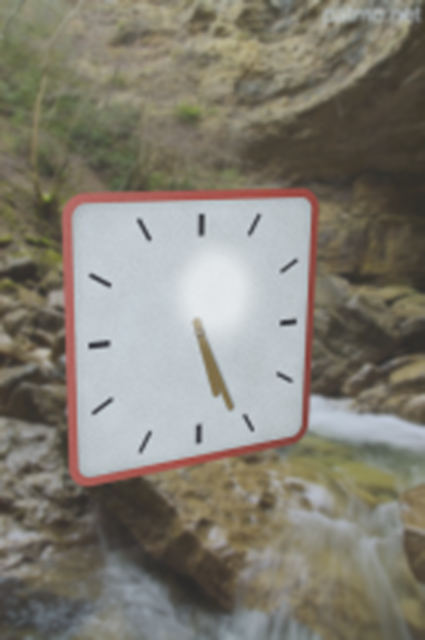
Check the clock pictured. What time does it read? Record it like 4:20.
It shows 5:26
